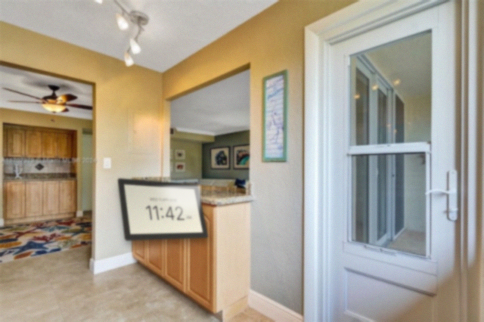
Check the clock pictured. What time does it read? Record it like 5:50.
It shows 11:42
